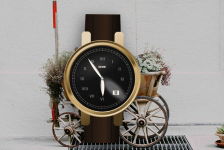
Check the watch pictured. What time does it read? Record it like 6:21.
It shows 5:54
